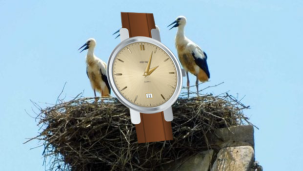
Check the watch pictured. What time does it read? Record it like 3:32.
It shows 2:04
